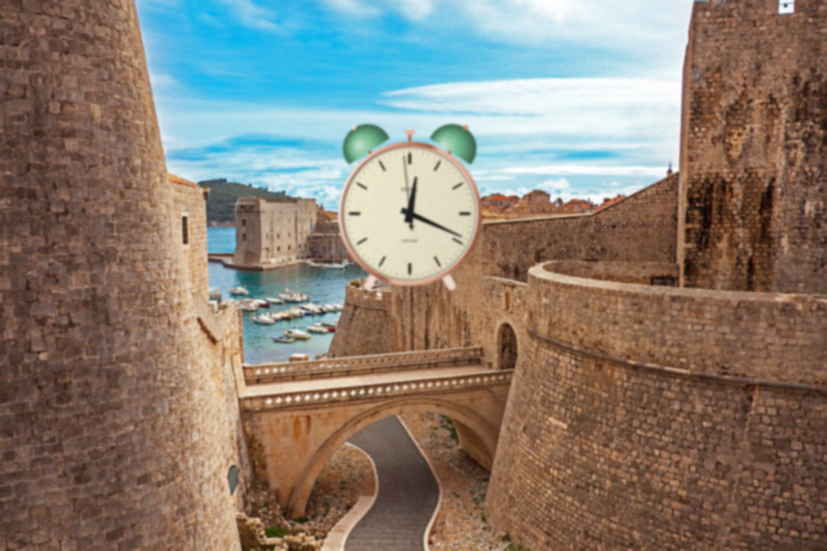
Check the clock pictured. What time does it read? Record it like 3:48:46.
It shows 12:18:59
